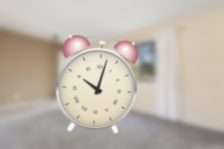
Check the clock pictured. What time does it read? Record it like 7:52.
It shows 10:02
